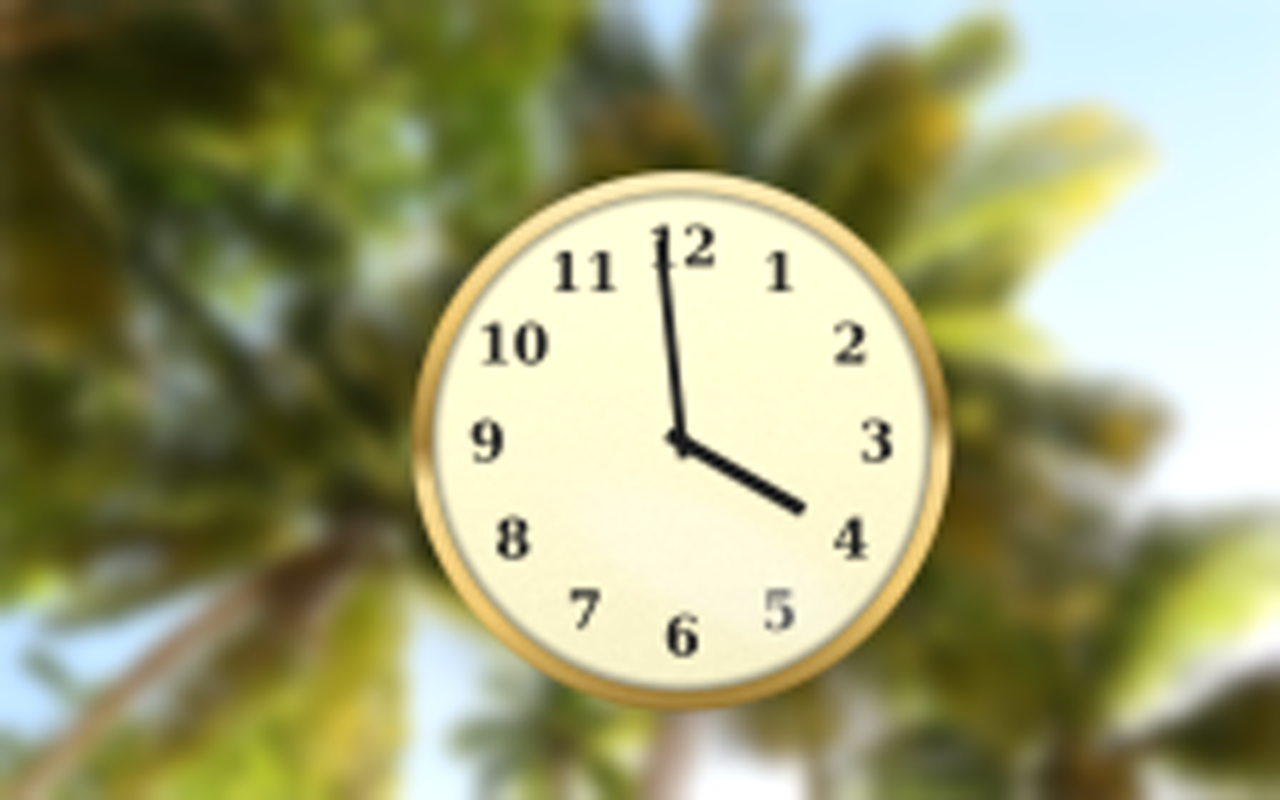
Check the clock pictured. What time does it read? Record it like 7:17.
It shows 3:59
